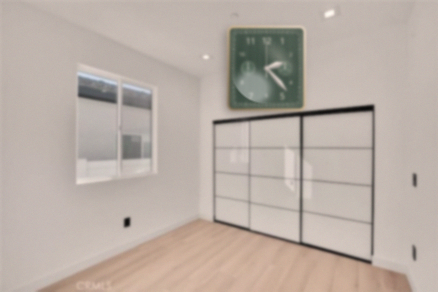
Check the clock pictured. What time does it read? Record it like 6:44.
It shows 2:23
